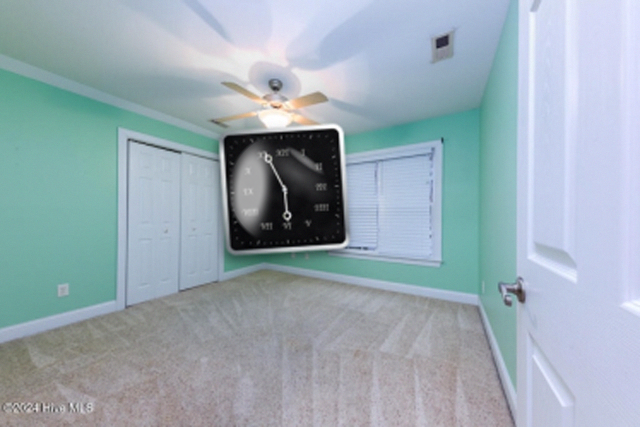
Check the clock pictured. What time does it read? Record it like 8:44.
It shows 5:56
